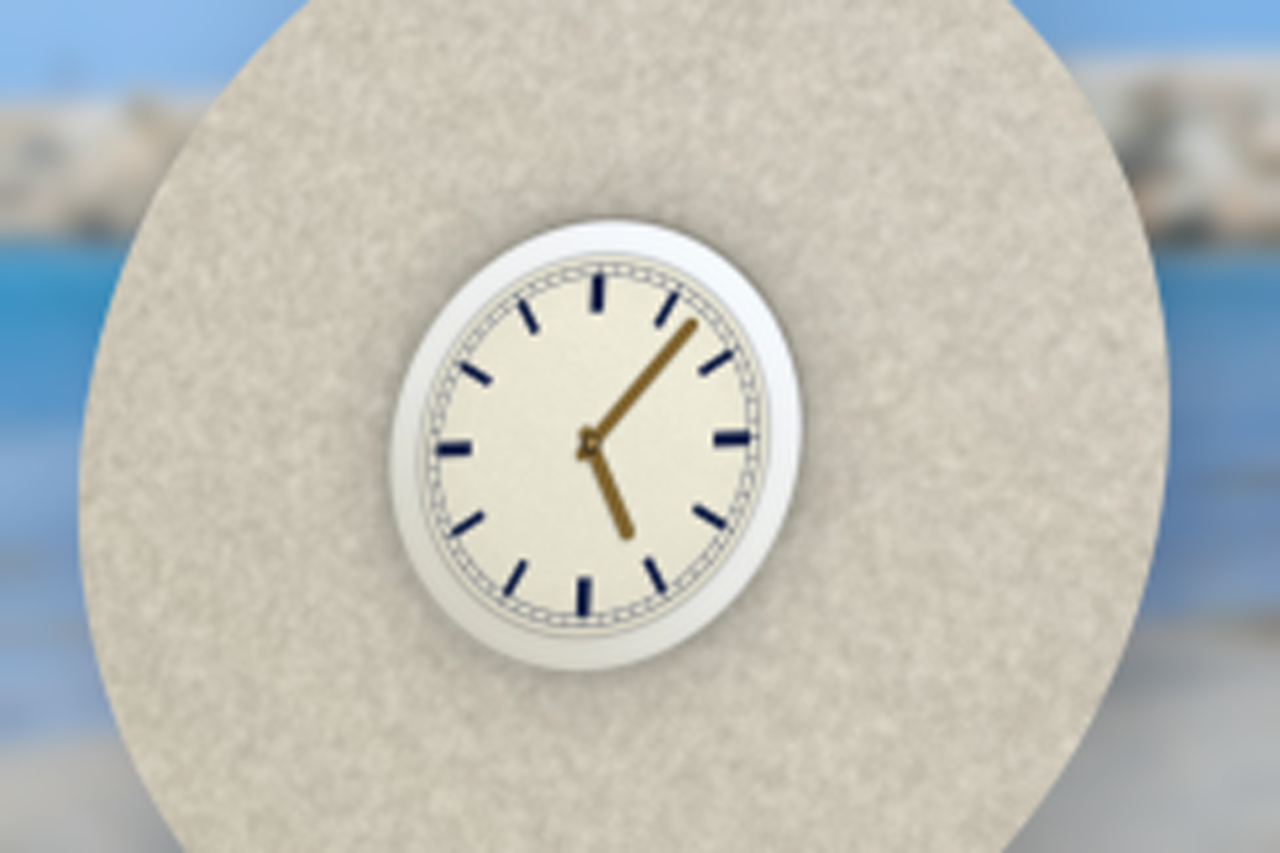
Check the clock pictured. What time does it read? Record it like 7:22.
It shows 5:07
